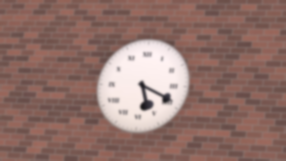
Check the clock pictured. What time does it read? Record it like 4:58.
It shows 5:19
